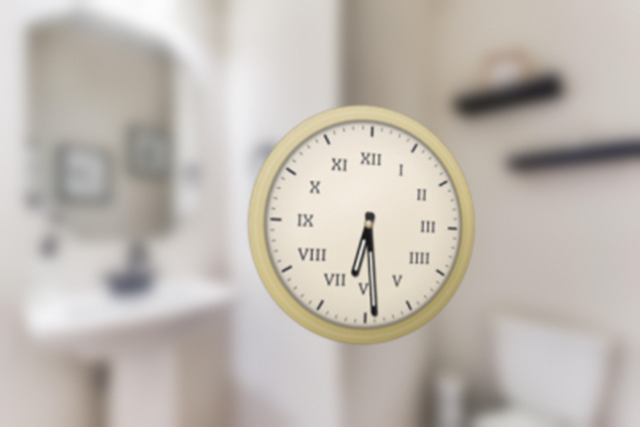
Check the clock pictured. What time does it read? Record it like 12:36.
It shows 6:29
